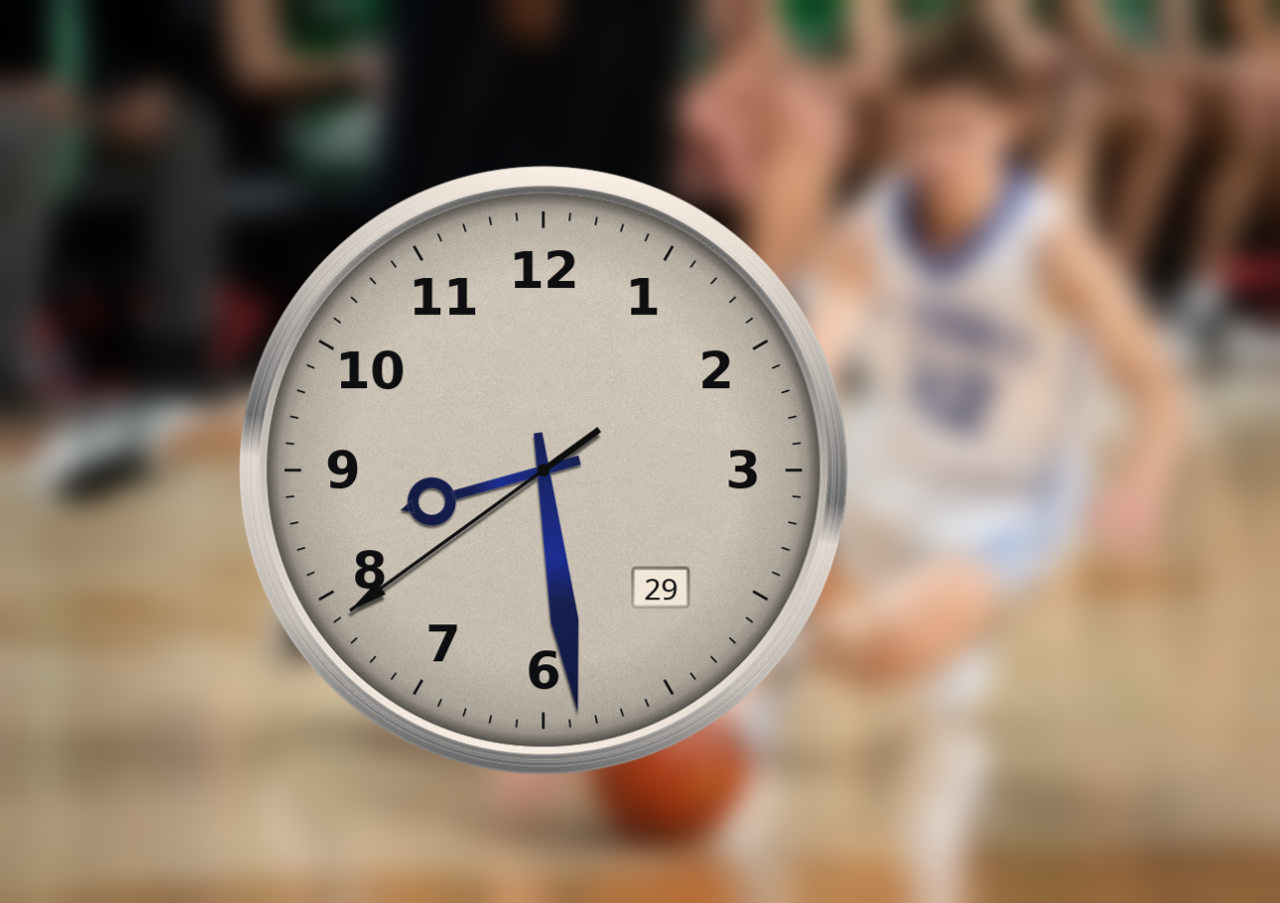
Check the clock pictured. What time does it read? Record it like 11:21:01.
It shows 8:28:39
